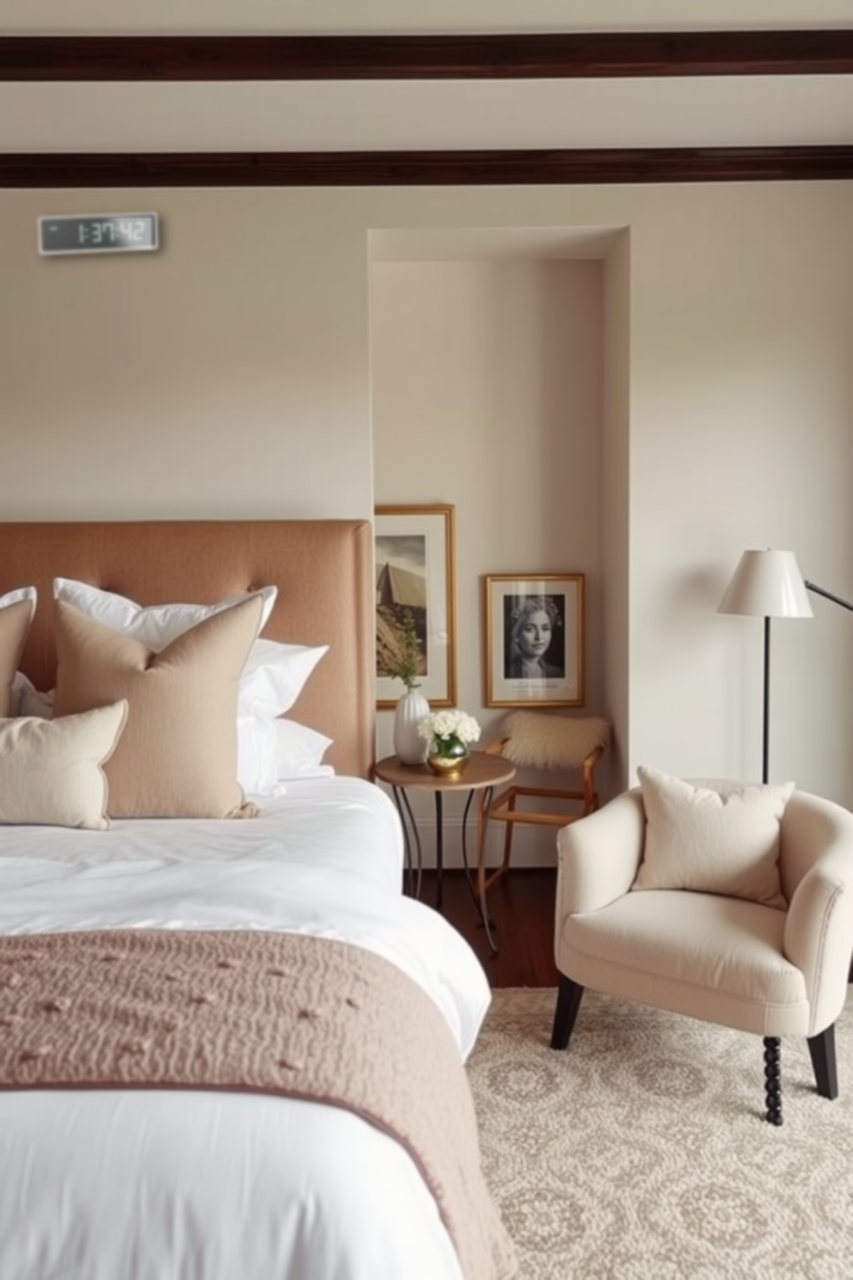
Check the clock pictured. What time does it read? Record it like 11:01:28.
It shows 1:37:42
